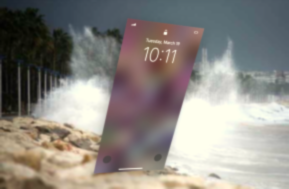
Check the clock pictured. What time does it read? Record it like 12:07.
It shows 10:11
